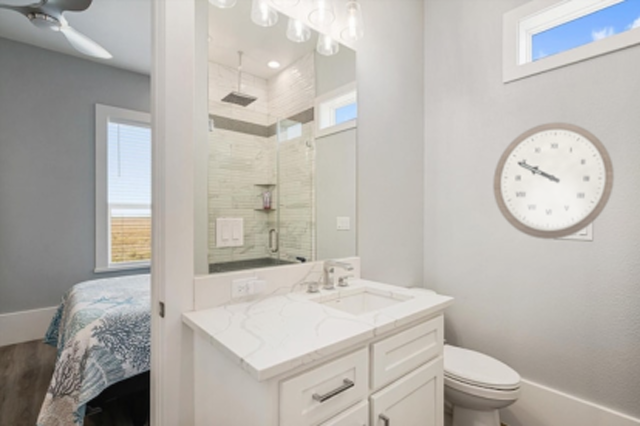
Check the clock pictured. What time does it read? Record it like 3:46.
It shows 9:49
